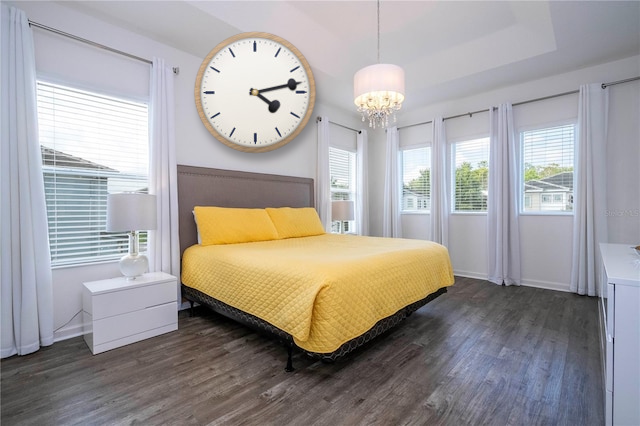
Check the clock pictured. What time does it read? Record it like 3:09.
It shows 4:13
